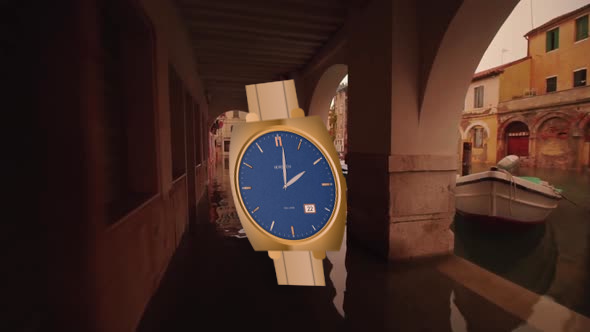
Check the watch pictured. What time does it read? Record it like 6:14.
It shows 2:01
